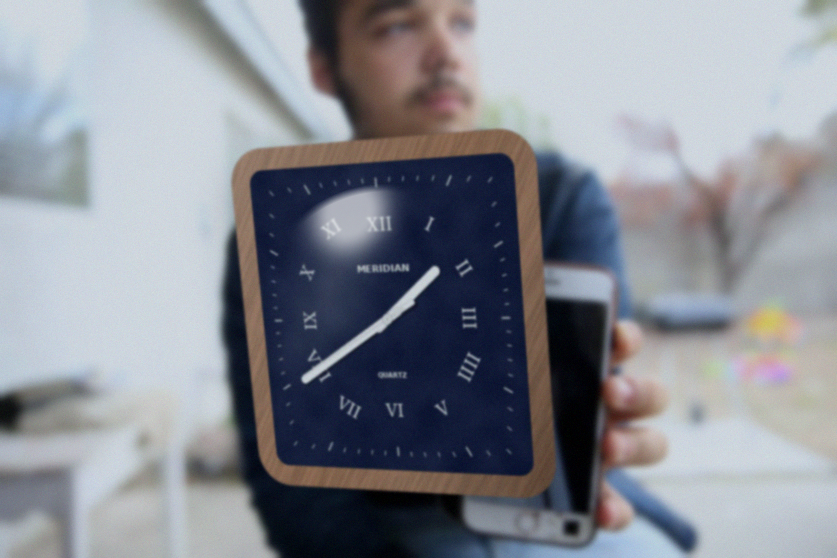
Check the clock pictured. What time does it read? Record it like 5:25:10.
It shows 1:39:40
